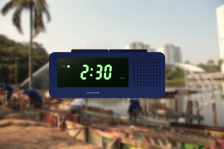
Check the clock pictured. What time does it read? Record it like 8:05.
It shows 2:30
